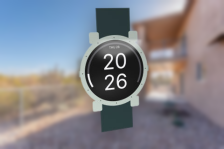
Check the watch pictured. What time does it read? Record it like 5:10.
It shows 20:26
